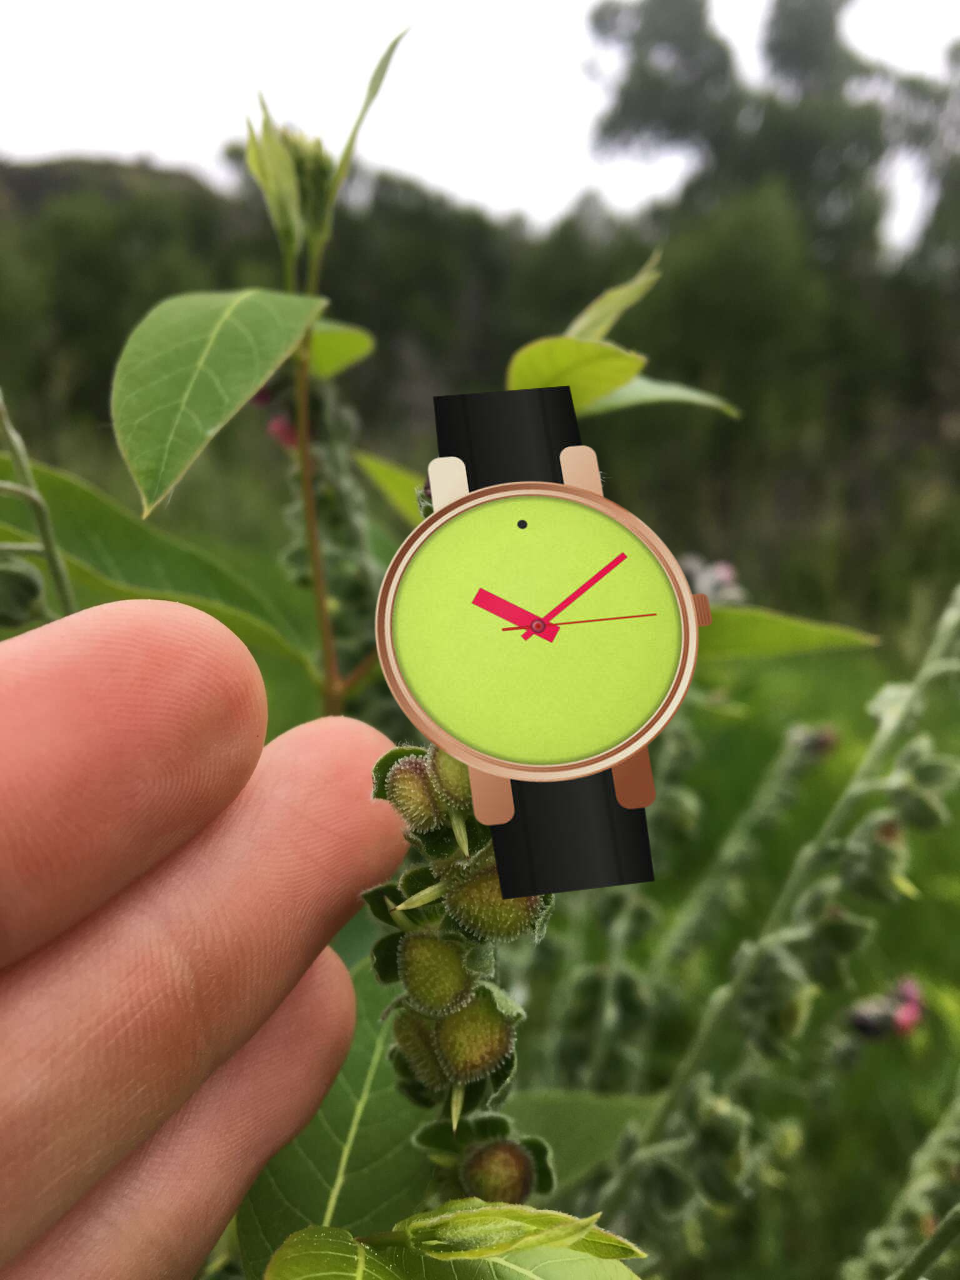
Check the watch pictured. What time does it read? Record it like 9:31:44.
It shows 10:09:15
